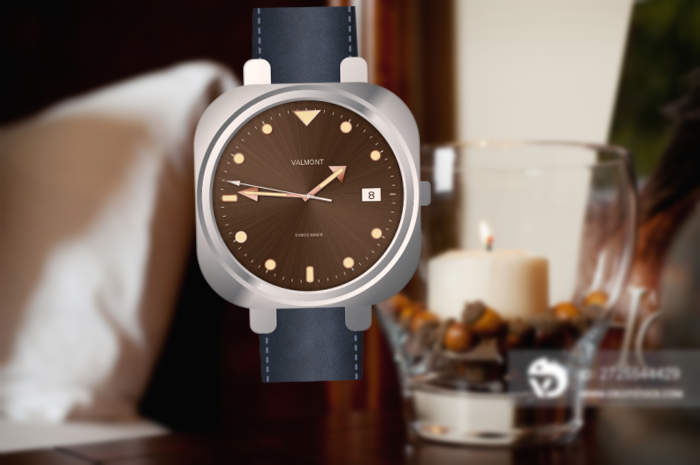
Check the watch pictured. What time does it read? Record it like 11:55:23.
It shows 1:45:47
